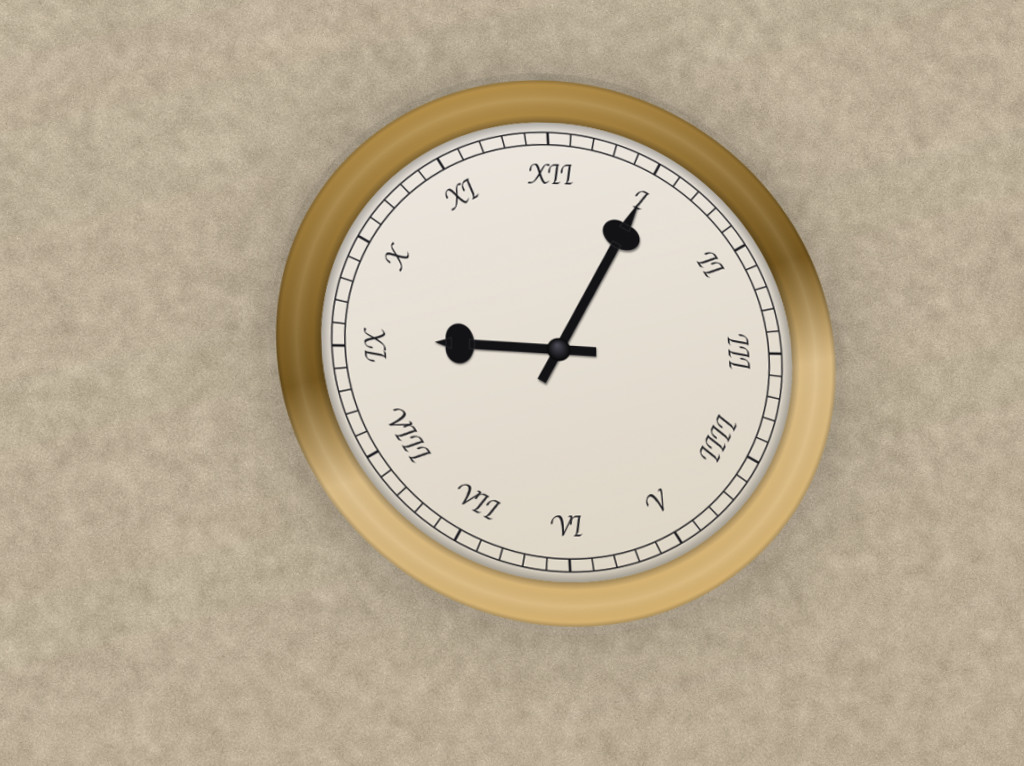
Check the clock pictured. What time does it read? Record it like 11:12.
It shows 9:05
